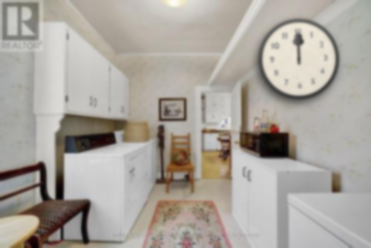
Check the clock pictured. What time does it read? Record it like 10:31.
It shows 12:00
